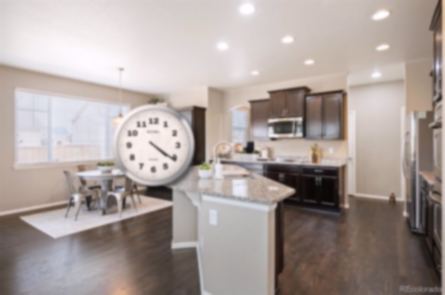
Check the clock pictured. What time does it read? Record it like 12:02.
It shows 4:21
